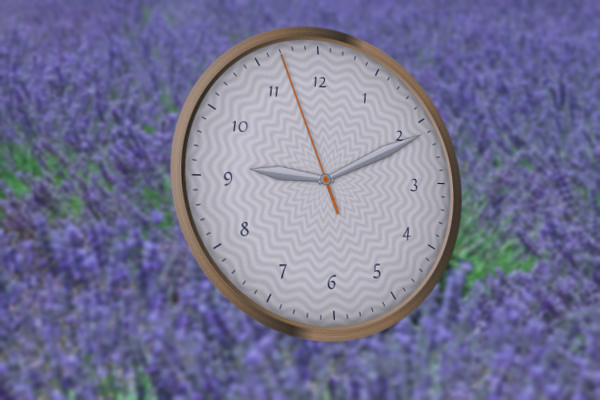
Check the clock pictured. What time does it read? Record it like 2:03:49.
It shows 9:10:57
